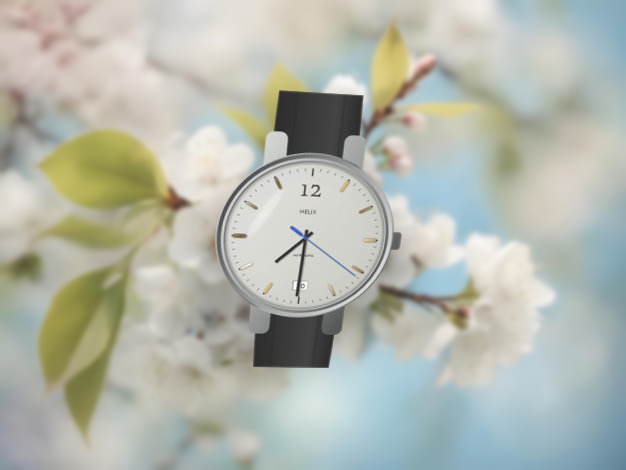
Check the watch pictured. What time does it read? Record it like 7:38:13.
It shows 7:30:21
